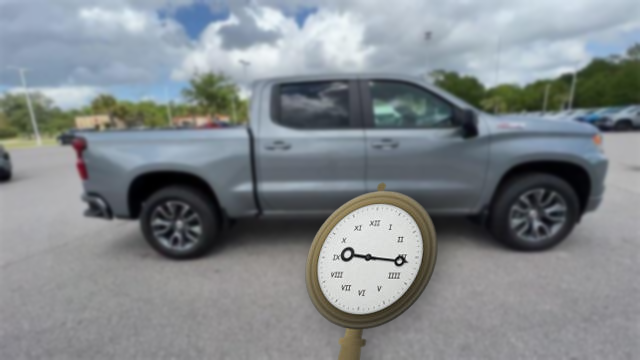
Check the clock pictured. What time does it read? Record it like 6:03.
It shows 9:16
